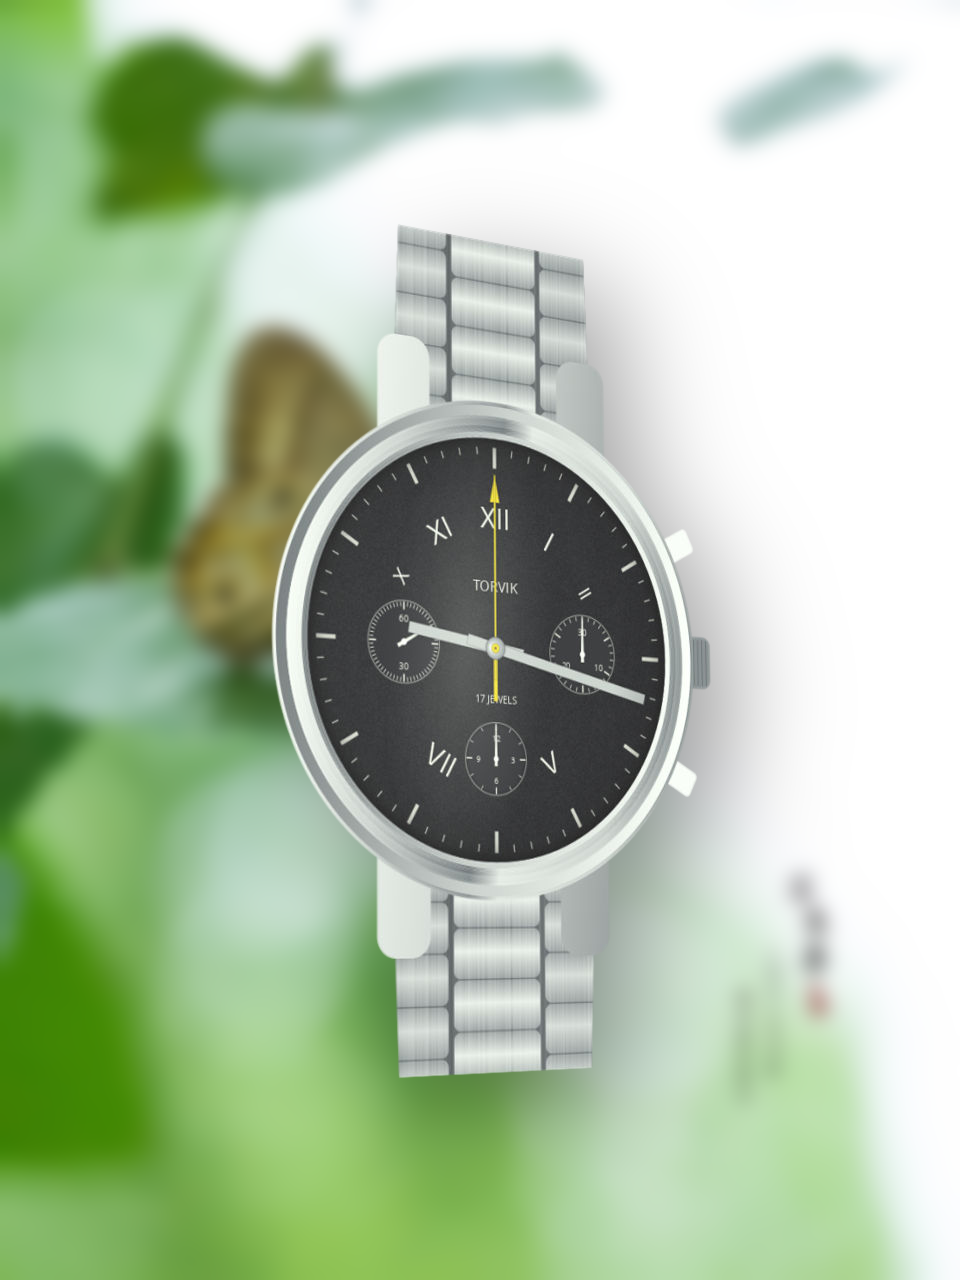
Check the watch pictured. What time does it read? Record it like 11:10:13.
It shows 9:17:10
